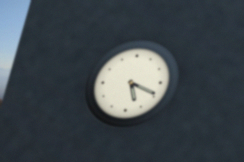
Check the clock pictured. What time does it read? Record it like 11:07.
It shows 5:19
